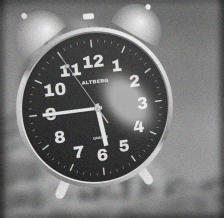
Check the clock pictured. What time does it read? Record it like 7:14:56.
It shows 5:44:55
